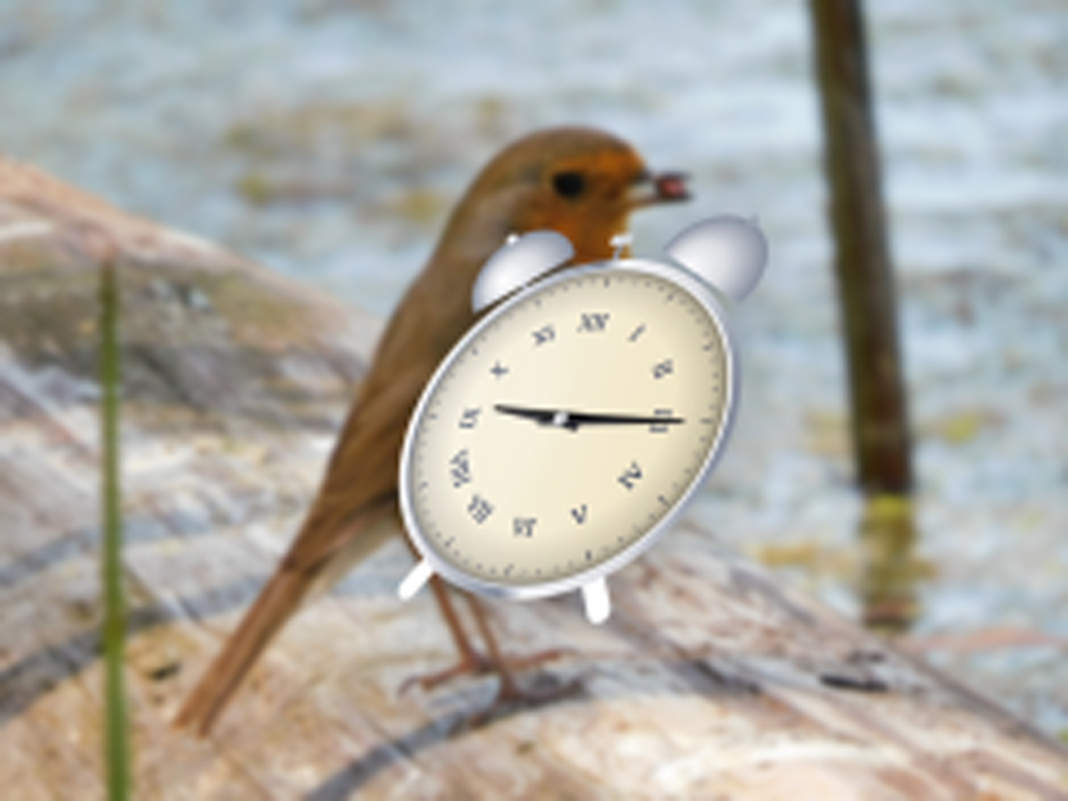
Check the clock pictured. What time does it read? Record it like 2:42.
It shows 9:15
